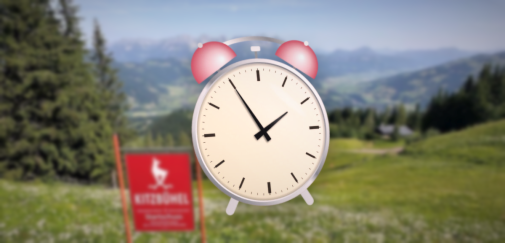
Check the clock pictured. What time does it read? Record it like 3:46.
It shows 1:55
